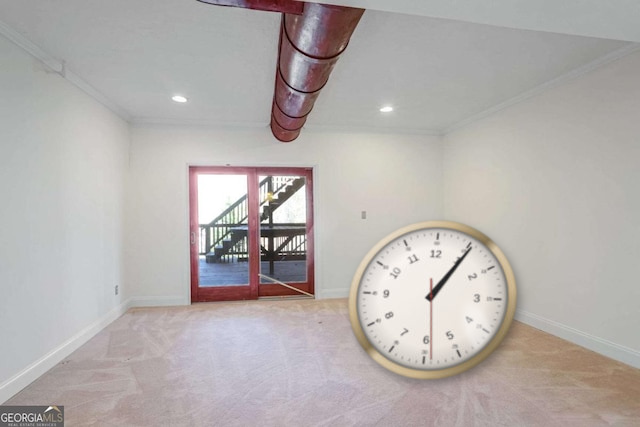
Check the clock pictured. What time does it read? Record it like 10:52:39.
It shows 1:05:29
